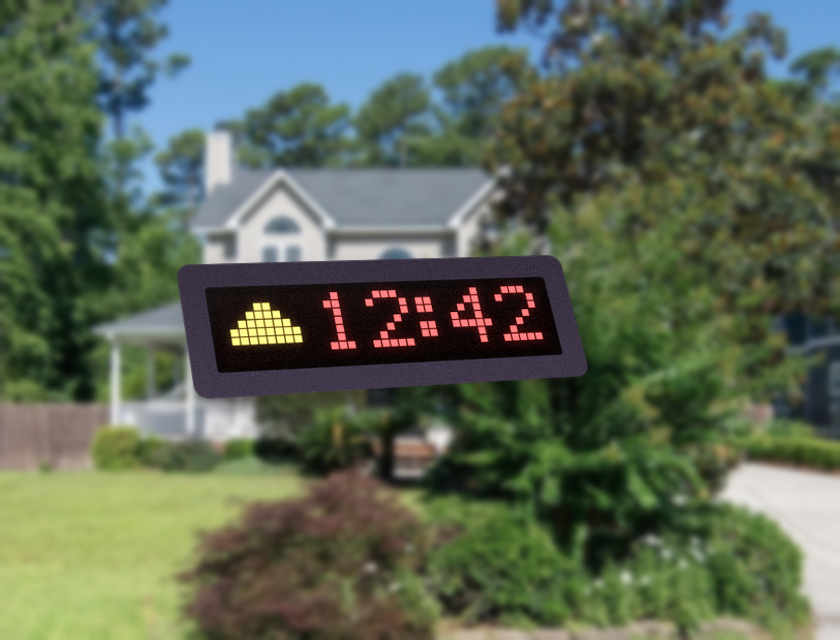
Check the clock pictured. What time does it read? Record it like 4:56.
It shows 12:42
